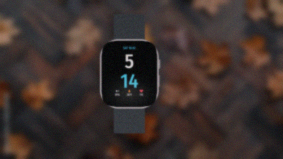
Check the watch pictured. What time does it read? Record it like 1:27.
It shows 5:14
